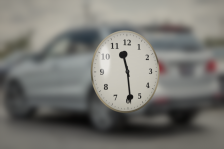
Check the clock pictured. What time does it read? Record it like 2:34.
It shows 11:29
